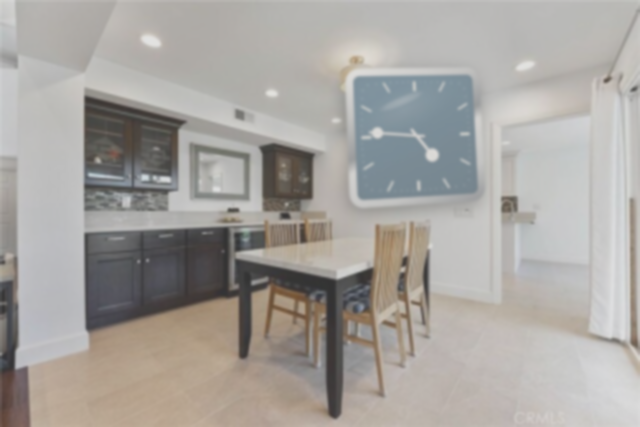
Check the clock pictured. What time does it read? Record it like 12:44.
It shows 4:46
